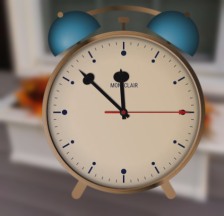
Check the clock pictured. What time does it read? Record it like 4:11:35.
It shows 11:52:15
